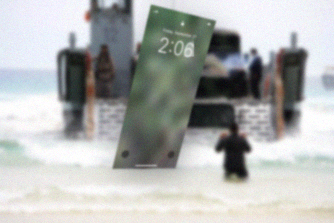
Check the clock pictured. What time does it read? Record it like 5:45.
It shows 2:06
